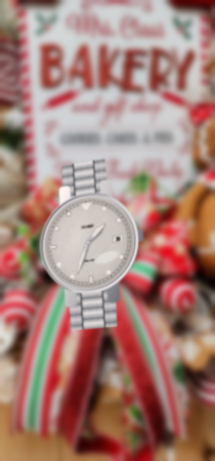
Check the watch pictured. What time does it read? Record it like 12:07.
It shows 1:34
